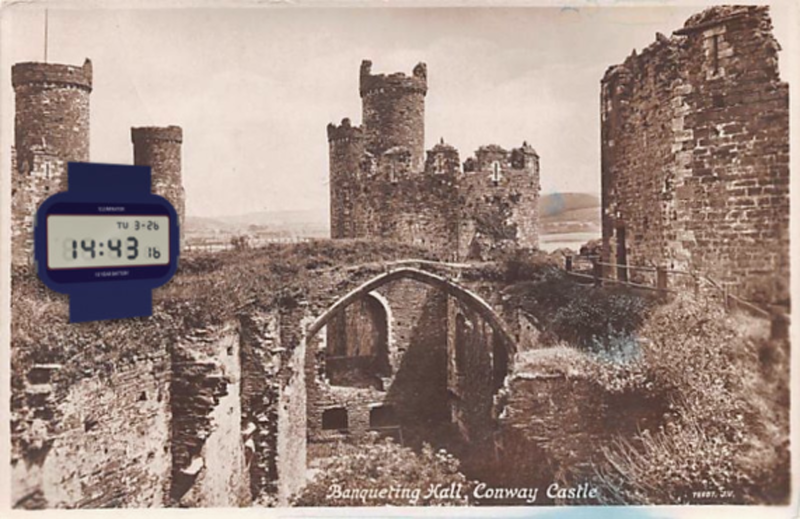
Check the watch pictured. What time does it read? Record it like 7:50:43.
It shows 14:43:16
